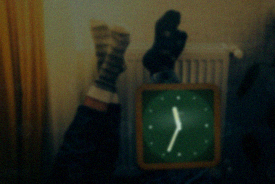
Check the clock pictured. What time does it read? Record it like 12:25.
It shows 11:34
